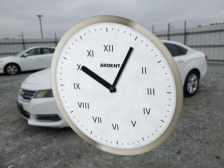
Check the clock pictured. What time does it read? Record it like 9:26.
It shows 10:05
